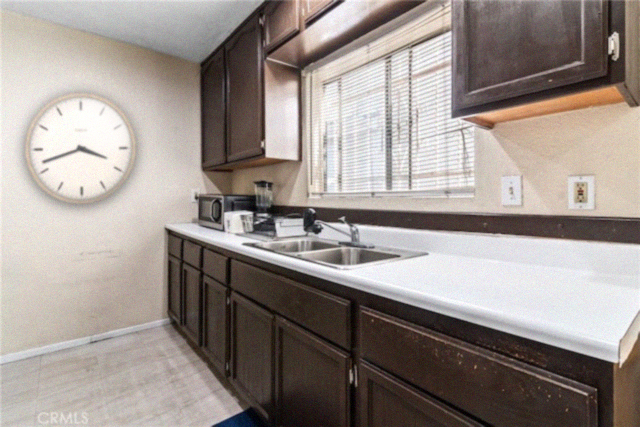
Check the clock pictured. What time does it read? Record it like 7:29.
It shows 3:42
